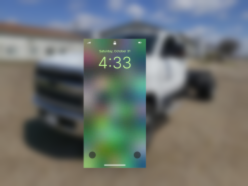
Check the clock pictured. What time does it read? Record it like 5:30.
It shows 4:33
